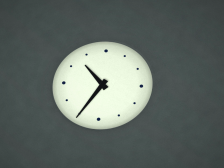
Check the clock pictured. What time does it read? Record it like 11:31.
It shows 10:35
